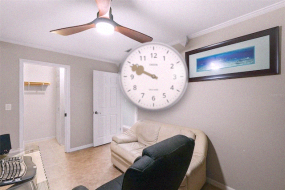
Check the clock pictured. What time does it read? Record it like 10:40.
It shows 9:49
